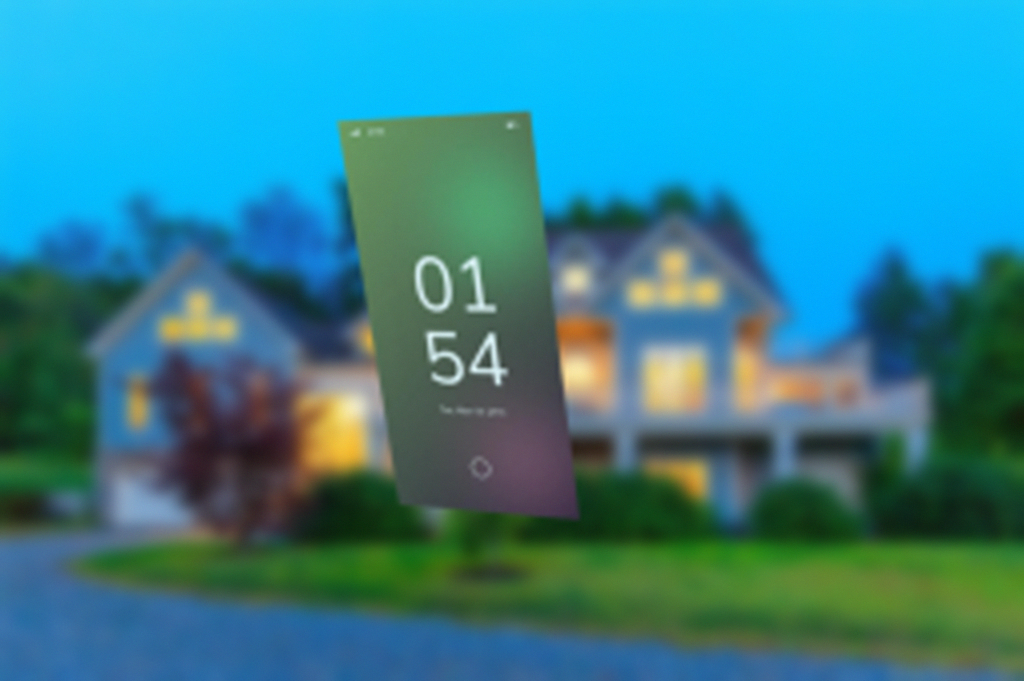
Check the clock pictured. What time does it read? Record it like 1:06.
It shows 1:54
